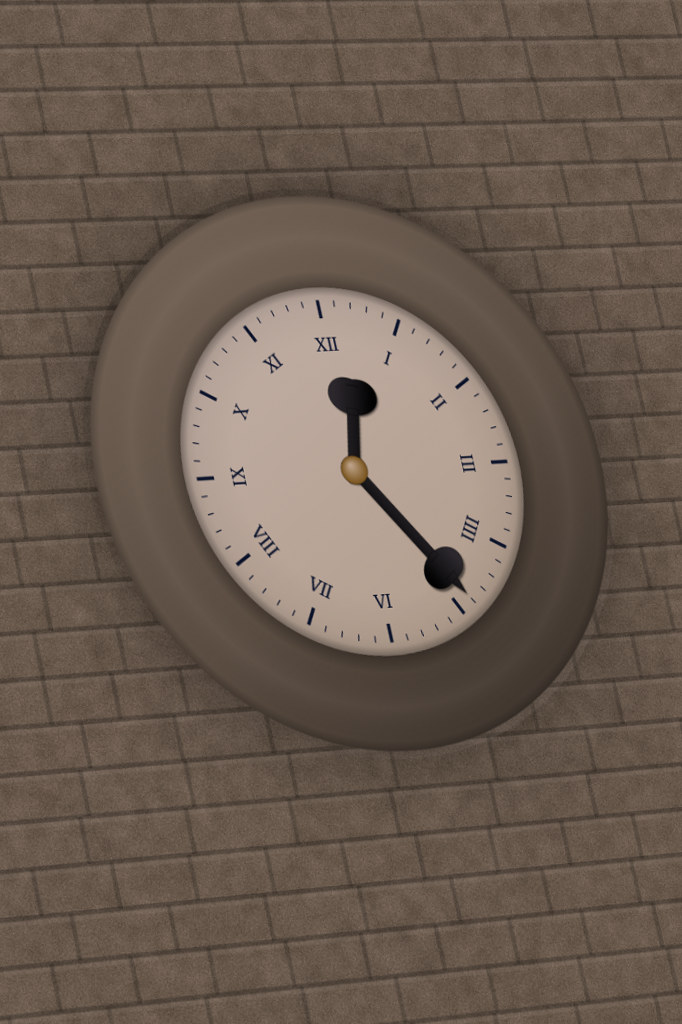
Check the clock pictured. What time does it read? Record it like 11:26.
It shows 12:24
